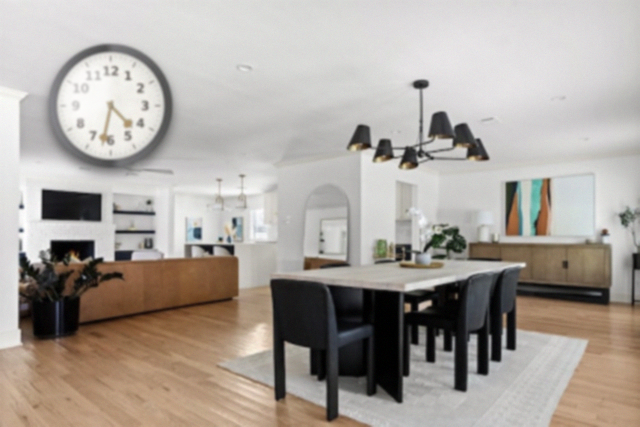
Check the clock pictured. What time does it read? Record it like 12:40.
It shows 4:32
